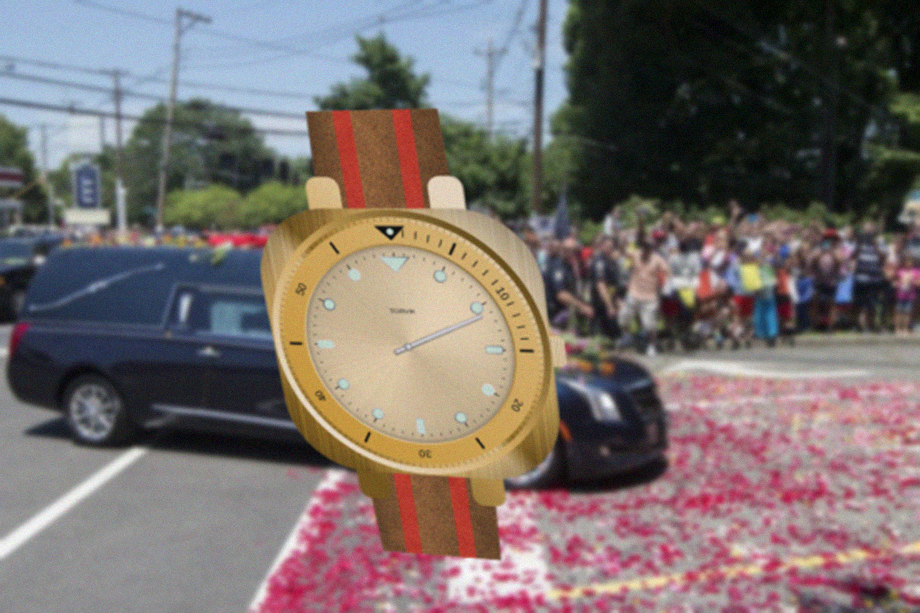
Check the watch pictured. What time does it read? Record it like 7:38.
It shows 2:11
